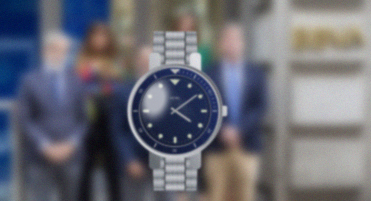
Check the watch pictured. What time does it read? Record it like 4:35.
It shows 4:09
